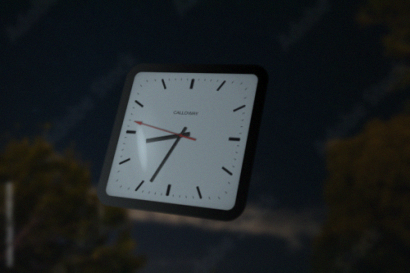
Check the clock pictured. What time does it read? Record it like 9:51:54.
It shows 8:33:47
